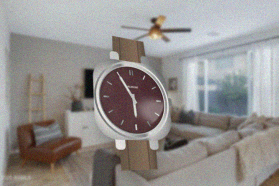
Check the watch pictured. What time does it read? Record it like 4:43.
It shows 5:55
